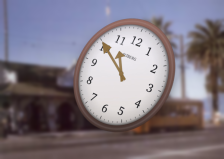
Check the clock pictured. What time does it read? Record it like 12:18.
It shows 10:50
